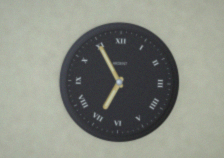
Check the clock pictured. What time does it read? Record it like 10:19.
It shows 6:55
